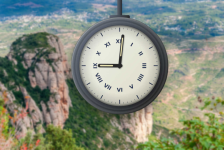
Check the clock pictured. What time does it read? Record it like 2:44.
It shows 9:01
